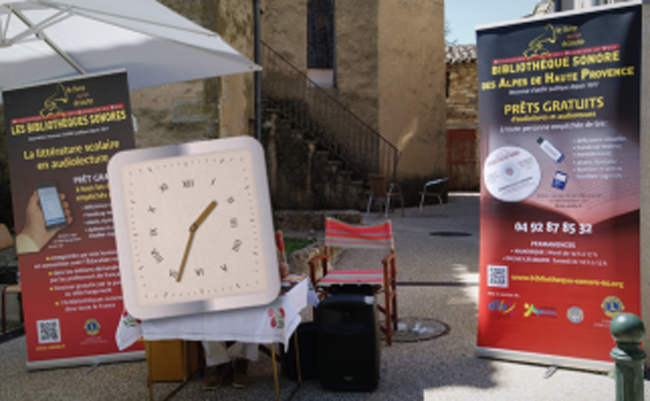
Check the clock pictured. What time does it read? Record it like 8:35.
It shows 1:34
